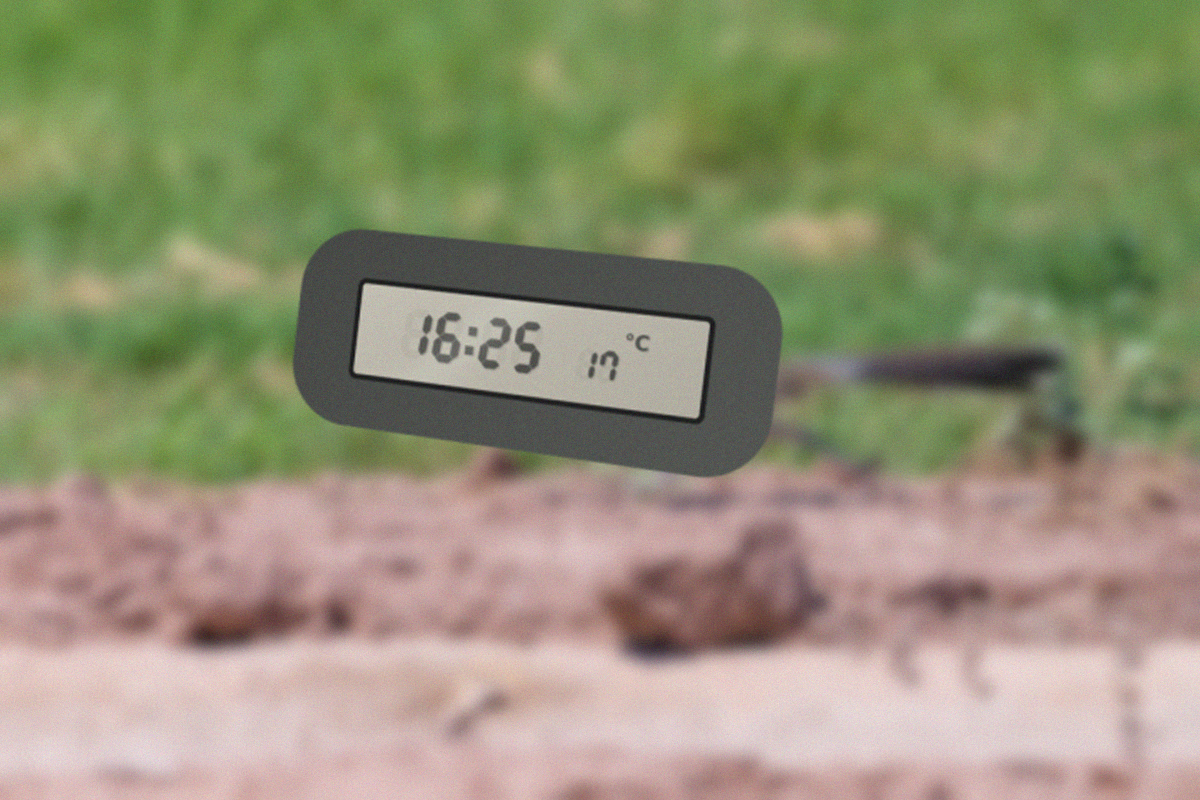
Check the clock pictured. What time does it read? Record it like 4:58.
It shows 16:25
